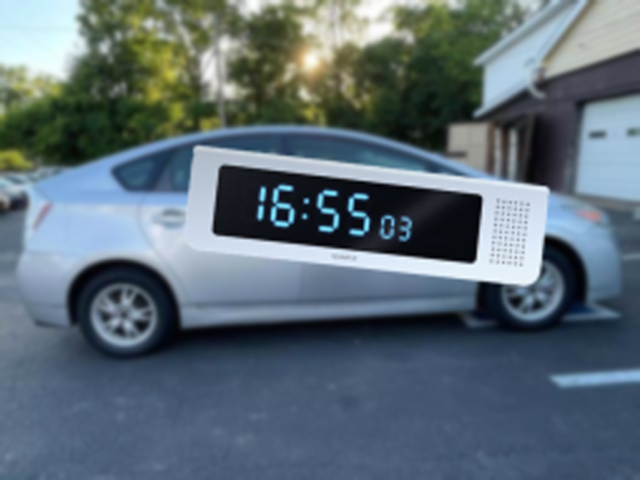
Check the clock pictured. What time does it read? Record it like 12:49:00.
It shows 16:55:03
